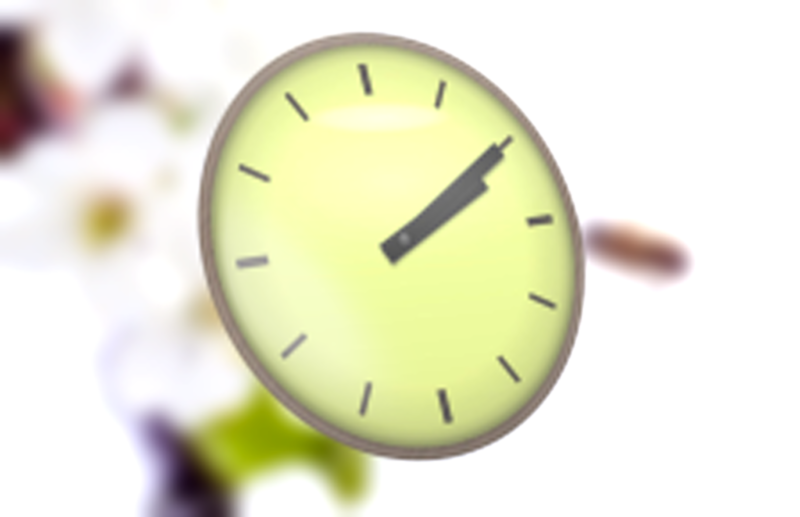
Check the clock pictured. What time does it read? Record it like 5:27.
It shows 2:10
